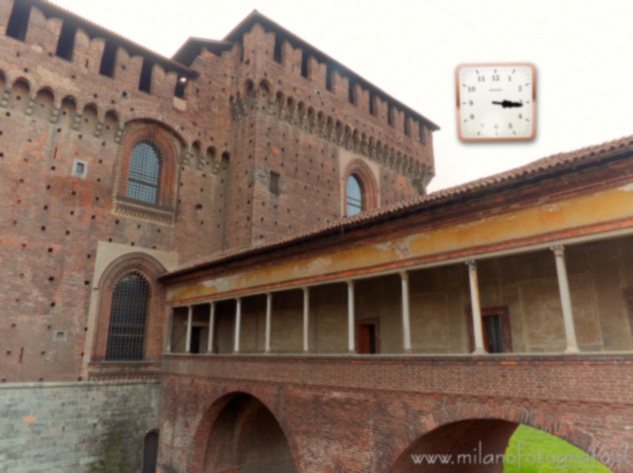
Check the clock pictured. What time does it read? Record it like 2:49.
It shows 3:16
